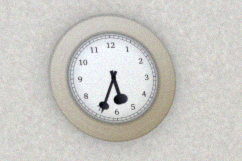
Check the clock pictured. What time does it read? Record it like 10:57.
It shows 5:34
